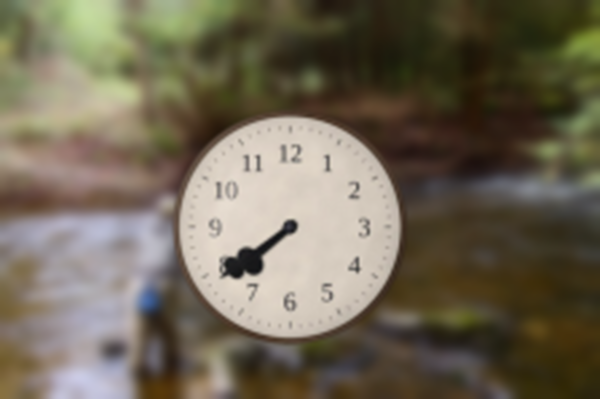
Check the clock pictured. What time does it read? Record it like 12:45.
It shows 7:39
